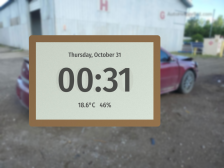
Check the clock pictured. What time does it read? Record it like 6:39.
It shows 0:31
